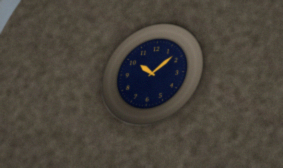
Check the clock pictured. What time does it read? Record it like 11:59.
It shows 10:08
